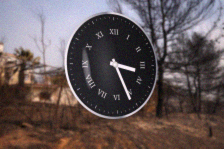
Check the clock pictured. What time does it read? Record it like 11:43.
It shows 3:26
